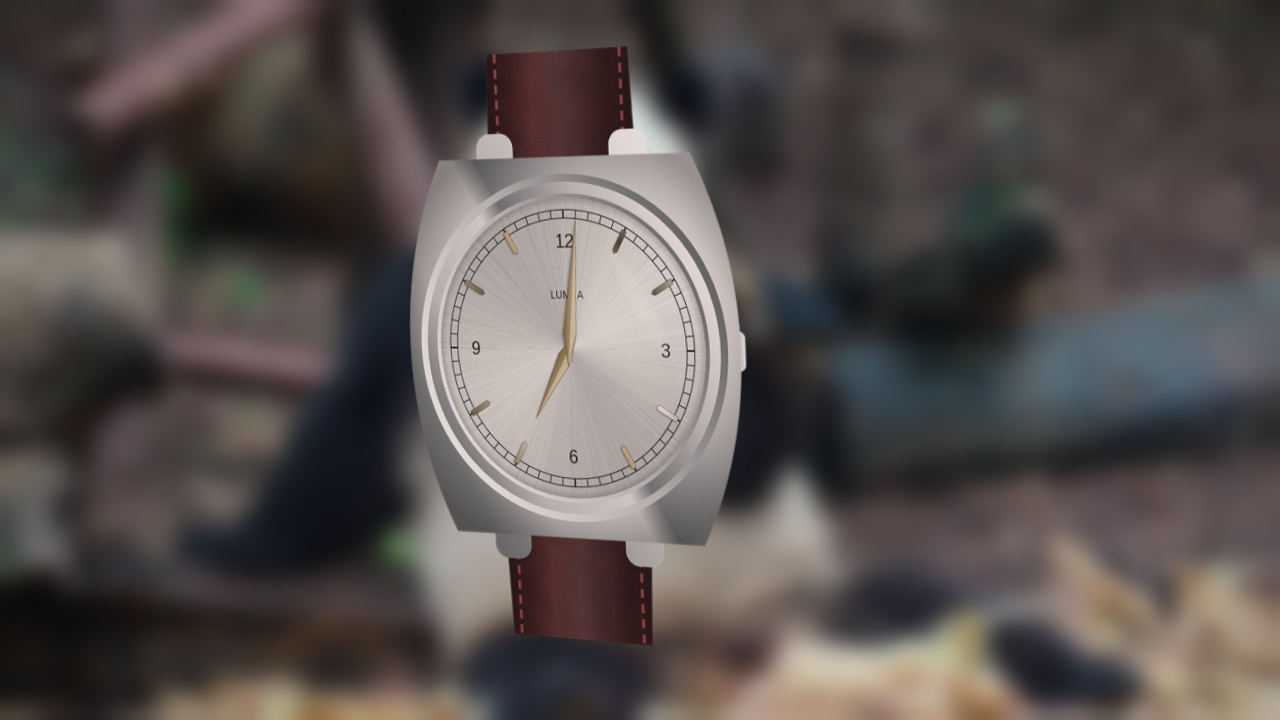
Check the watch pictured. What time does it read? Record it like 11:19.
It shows 7:01
